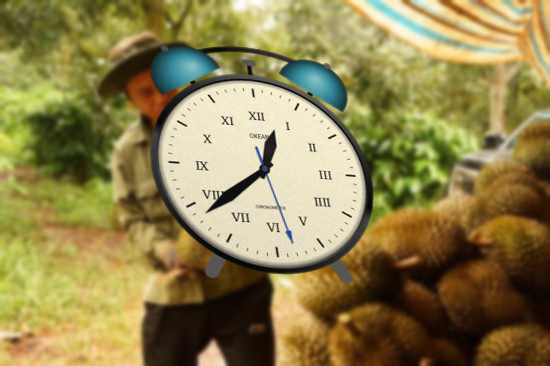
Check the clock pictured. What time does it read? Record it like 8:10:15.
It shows 12:38:28
